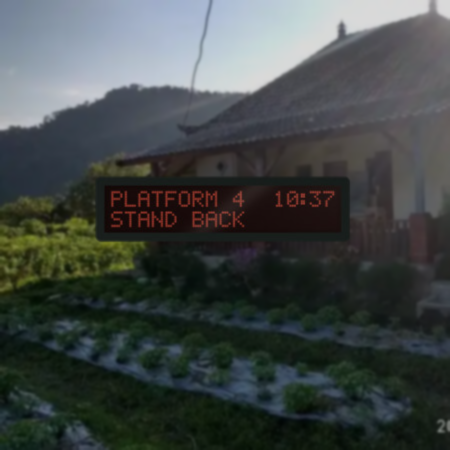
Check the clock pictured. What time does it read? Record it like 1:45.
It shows 10:37
